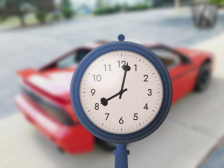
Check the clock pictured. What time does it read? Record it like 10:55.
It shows 8:02
